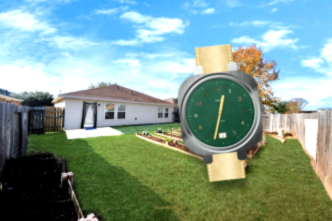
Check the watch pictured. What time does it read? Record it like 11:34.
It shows 12:33
